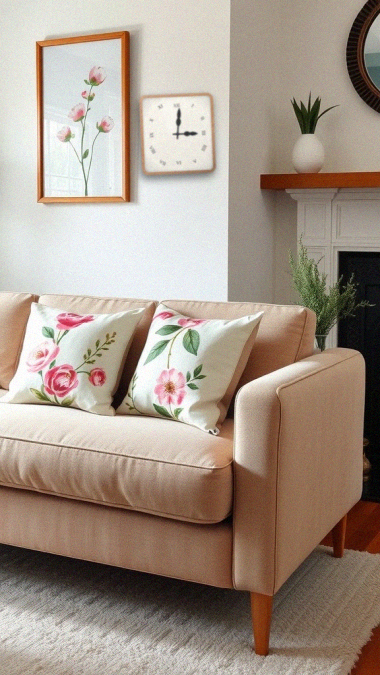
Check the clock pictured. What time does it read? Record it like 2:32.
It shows 3:01
